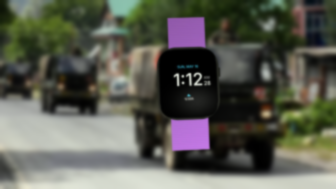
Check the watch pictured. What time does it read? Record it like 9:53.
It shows 1:12
